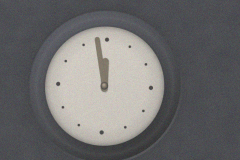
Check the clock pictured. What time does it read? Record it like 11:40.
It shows 11:58
